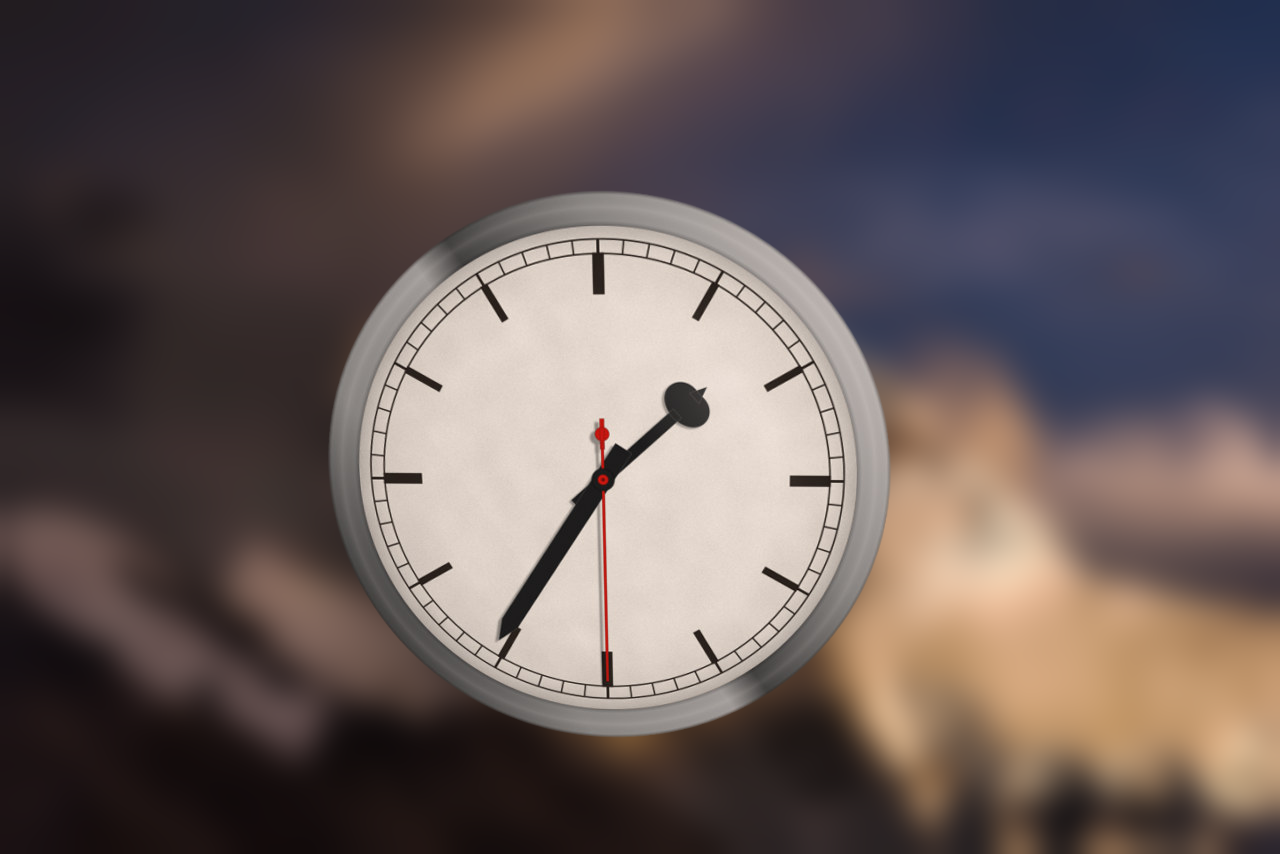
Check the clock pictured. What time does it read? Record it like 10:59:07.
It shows 1:35:30
